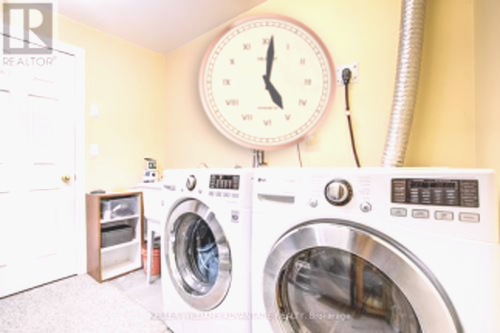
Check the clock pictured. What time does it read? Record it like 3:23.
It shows 5:01
